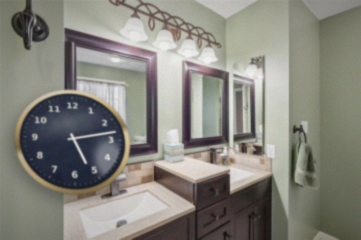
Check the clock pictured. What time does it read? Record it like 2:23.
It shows 5:13
